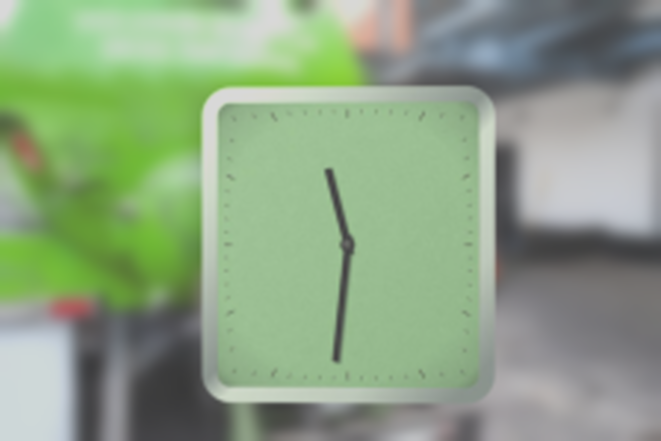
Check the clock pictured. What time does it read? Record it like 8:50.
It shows 11:31
